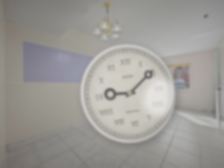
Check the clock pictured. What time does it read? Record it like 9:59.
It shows 9:09
